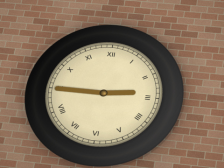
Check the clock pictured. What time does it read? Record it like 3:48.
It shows 2:45
